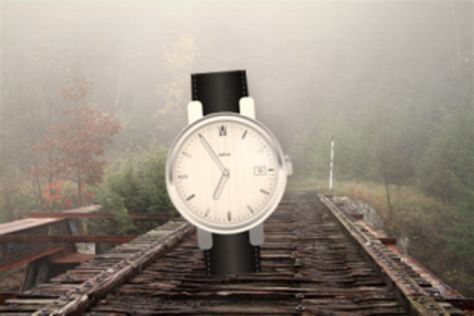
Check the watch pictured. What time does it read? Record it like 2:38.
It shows 6:55
